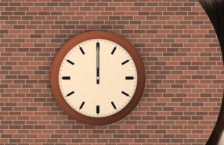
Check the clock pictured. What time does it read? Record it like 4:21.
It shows 12:00
